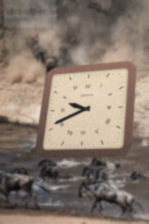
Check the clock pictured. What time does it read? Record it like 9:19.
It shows 9:41
